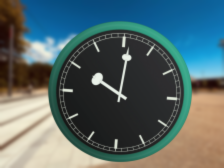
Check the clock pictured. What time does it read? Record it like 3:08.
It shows 10:01
